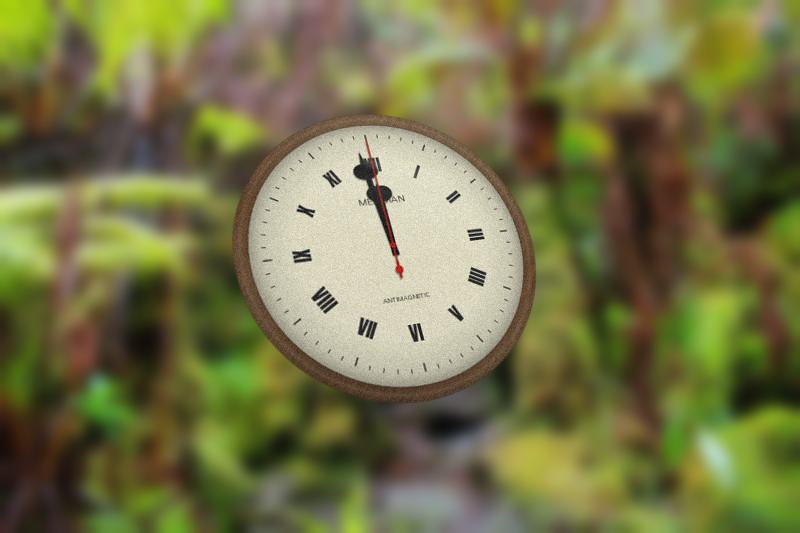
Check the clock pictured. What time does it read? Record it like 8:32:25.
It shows 11:59:00
